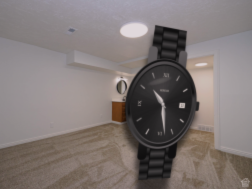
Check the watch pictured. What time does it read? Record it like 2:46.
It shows 10:28
